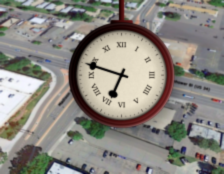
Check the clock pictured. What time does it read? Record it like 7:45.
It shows 6:48
